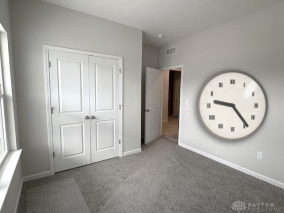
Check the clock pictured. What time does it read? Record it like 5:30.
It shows 9:24
